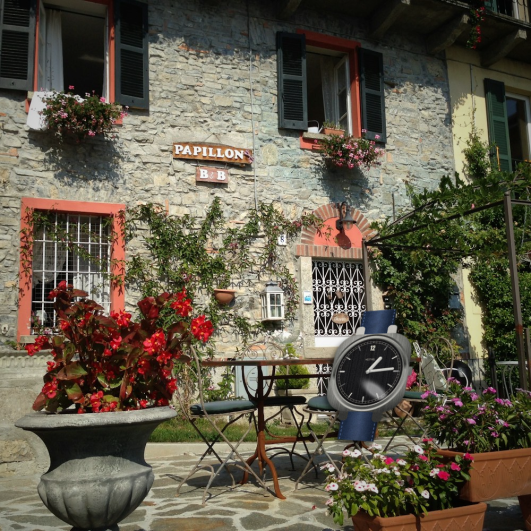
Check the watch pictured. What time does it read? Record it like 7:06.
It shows 1:14
